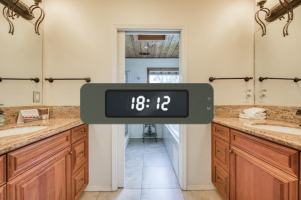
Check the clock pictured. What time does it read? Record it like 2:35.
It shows 18:12
